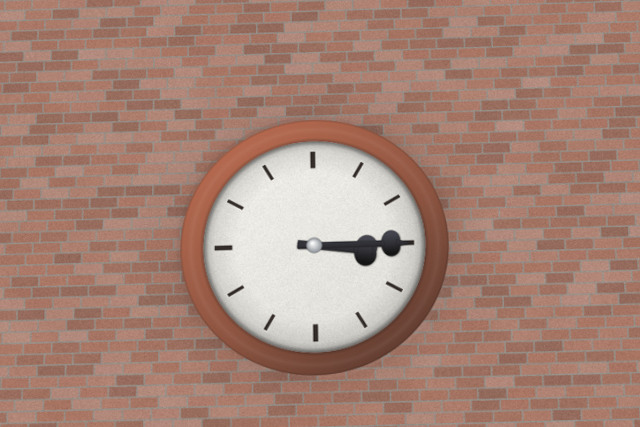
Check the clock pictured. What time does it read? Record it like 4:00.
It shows 3:15
